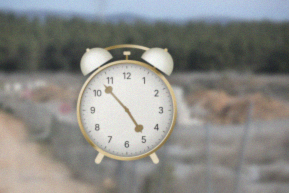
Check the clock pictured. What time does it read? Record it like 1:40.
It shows 4:53
